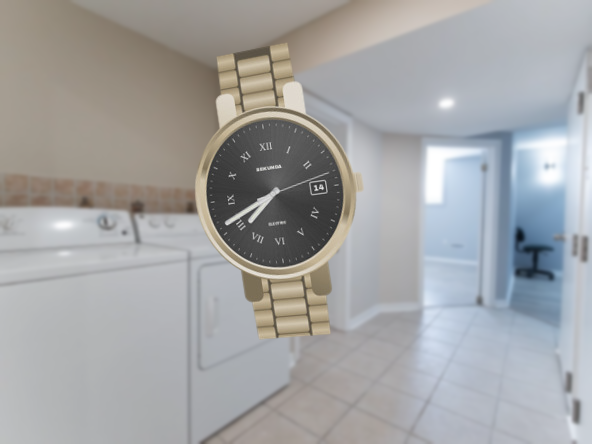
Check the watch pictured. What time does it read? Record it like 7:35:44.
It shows 7:41:13
